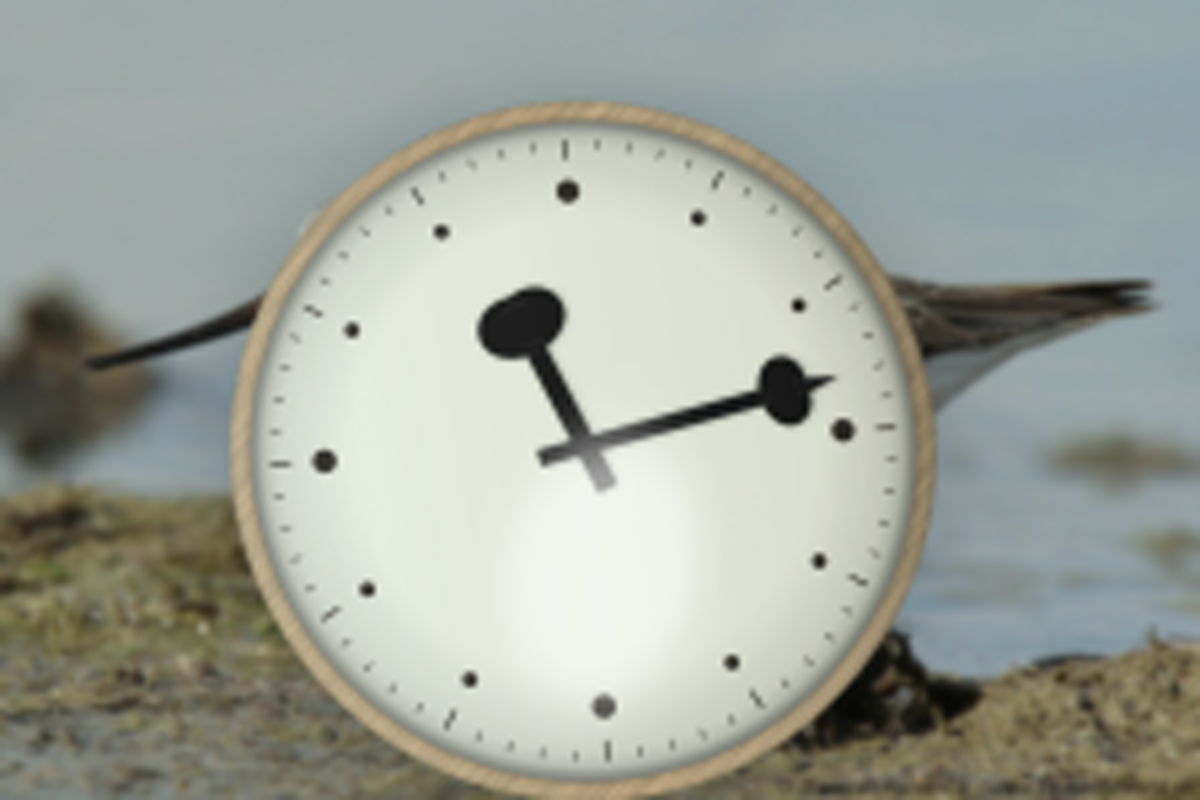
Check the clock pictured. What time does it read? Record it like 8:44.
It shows 11:13
